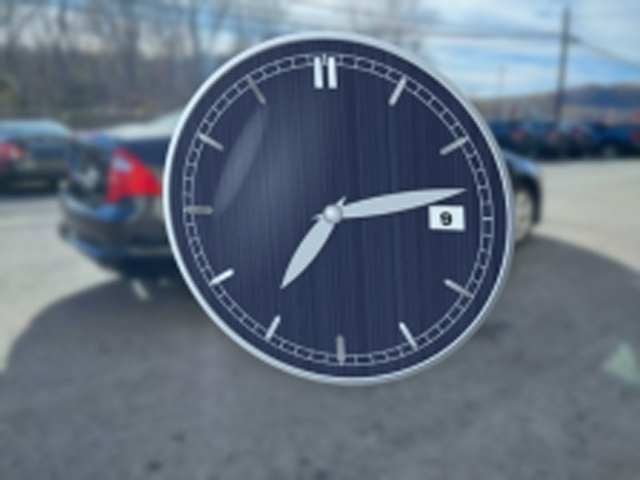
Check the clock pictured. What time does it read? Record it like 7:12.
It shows 7:13
